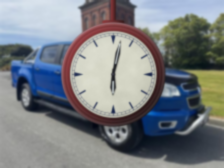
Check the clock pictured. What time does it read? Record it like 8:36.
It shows 6:02
